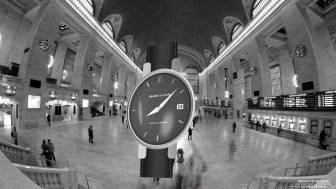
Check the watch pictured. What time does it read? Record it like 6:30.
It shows 8:08
